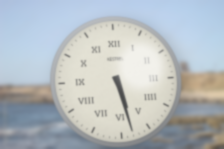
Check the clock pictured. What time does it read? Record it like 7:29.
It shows 5:28
